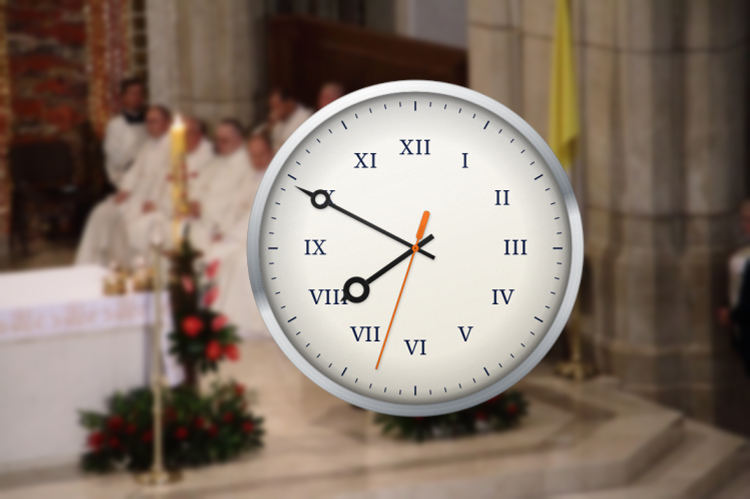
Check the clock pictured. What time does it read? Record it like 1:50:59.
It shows 7:49:33
